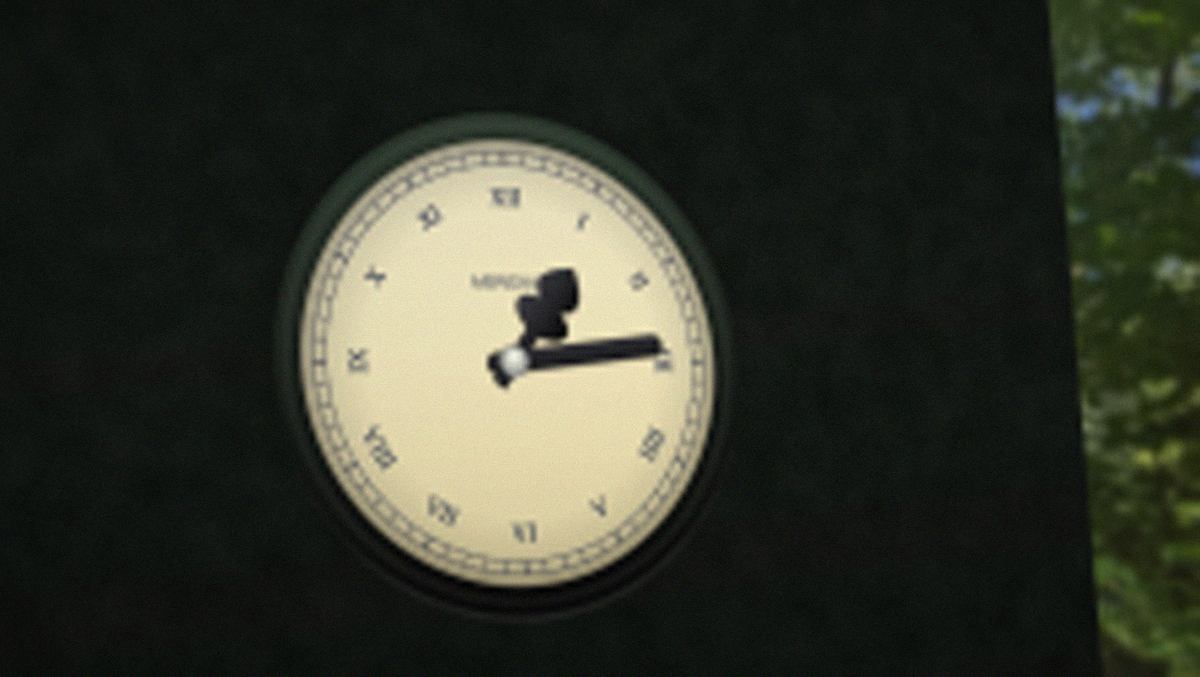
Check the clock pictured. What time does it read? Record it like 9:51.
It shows 1:14
